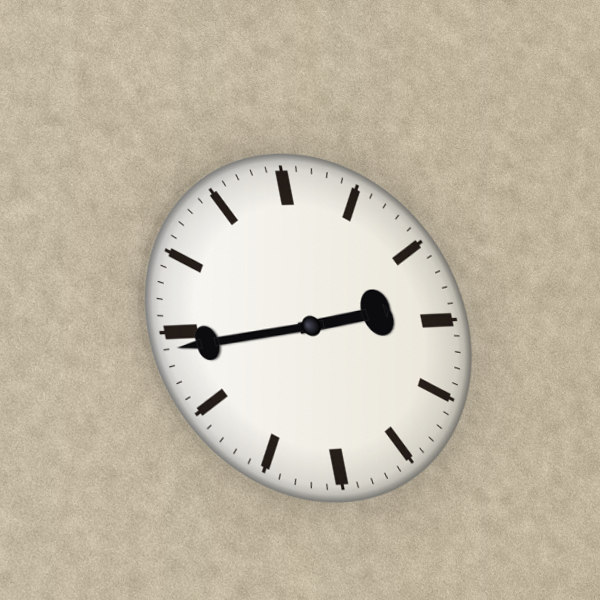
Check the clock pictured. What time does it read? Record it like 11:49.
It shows 2:44
